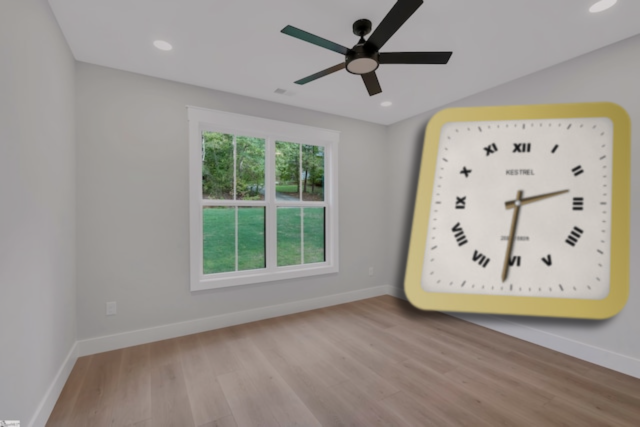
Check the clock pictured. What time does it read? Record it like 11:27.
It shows 2:31
